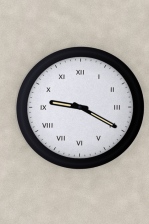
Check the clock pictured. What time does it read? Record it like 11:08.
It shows 9:20
